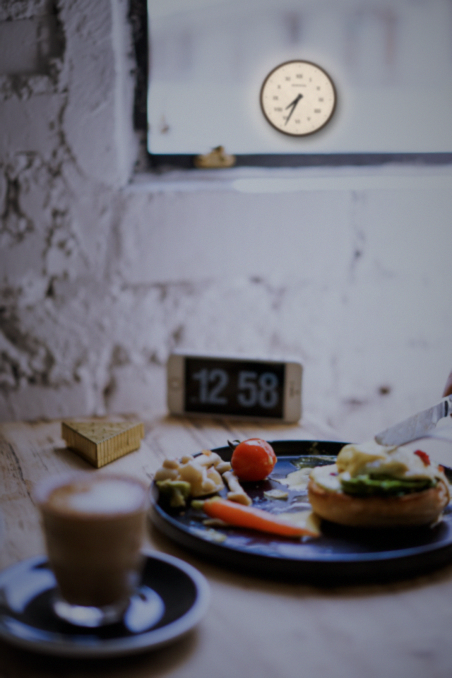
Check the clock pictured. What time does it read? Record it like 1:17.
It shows 7:34
